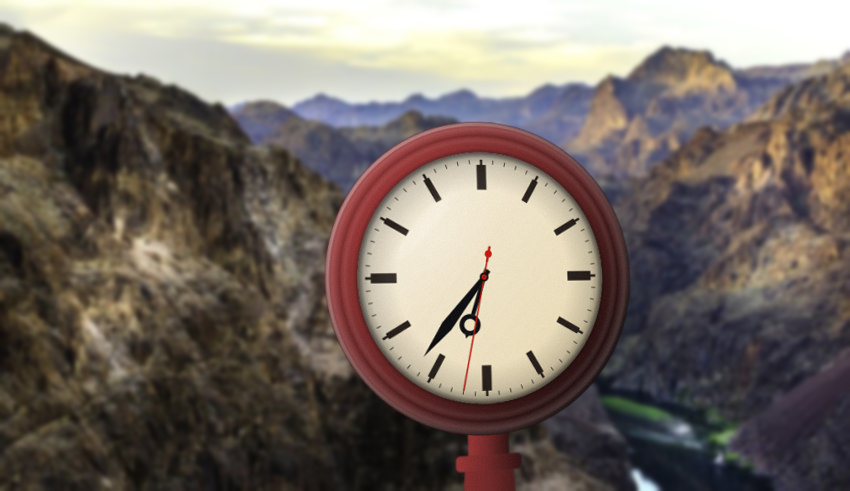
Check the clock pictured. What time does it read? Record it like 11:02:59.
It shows 6:36:32
